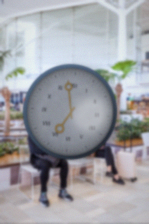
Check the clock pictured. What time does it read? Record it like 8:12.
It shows 6:58
